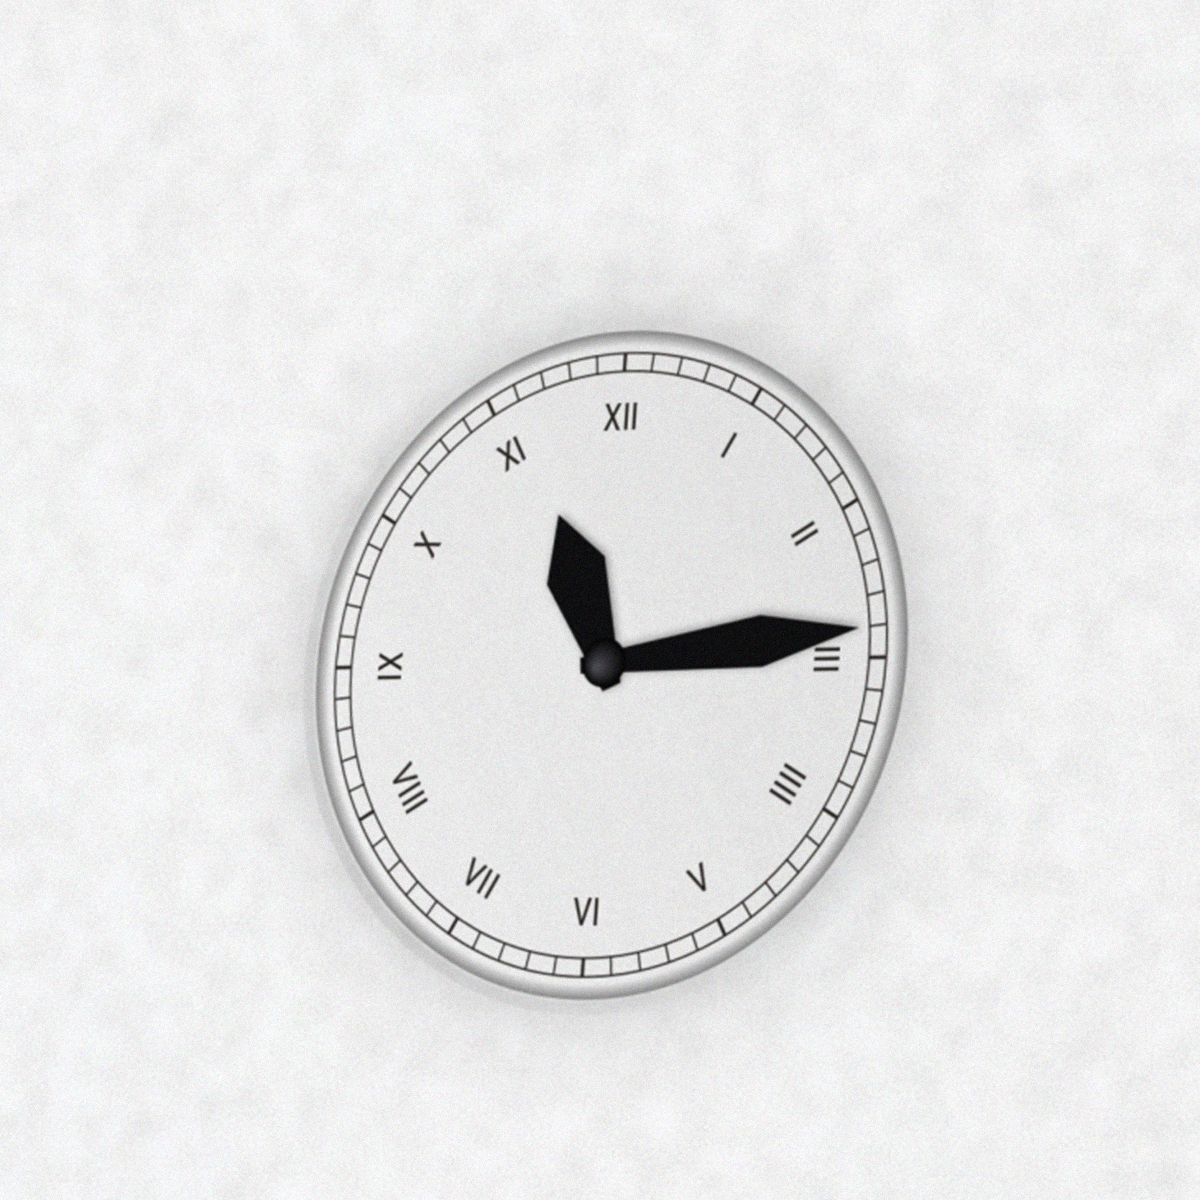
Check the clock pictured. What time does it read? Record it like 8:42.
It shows 11:14
